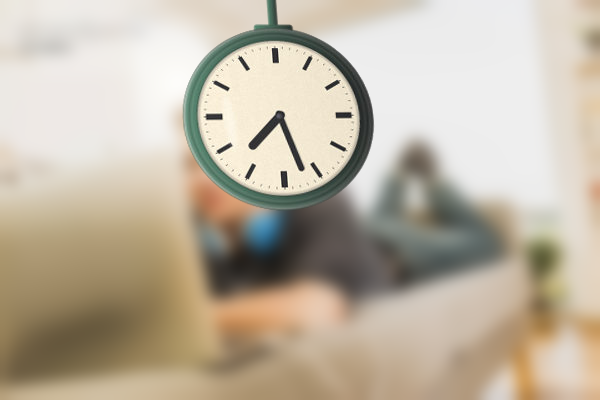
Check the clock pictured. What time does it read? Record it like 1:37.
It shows 7:27
